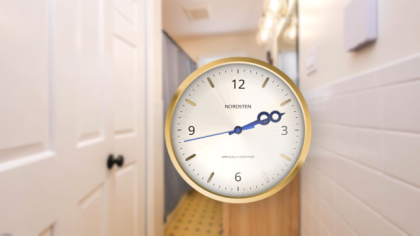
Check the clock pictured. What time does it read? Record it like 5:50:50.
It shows 2:11:43
